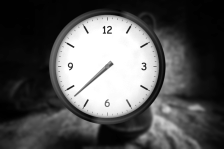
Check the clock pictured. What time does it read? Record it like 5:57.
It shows 7:38
